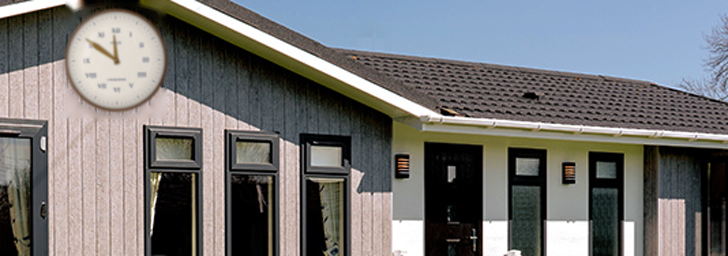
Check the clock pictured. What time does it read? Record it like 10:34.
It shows 11:51
